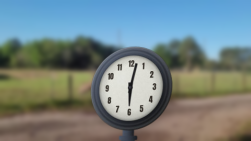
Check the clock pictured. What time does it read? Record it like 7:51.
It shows 6:02
